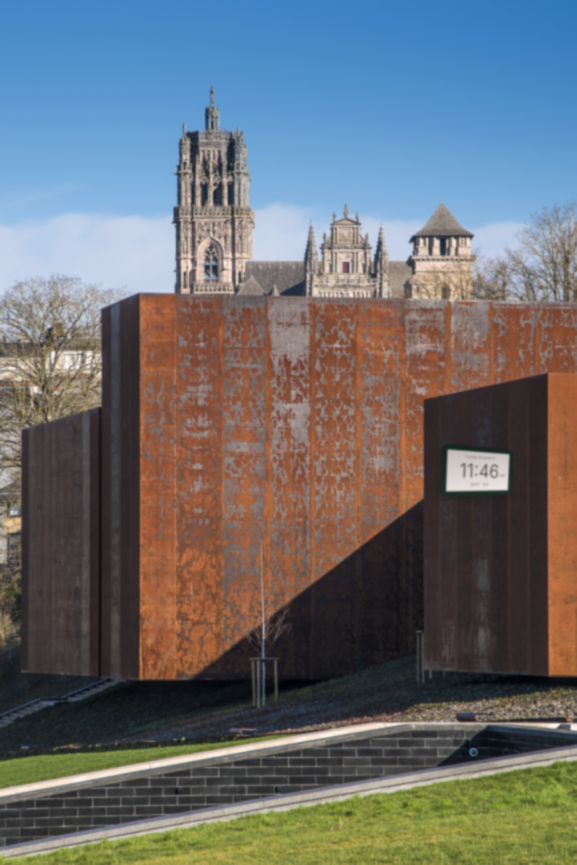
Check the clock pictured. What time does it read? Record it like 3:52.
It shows 11:46
